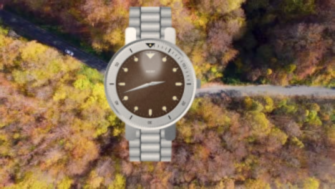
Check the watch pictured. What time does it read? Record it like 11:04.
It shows 2:42
